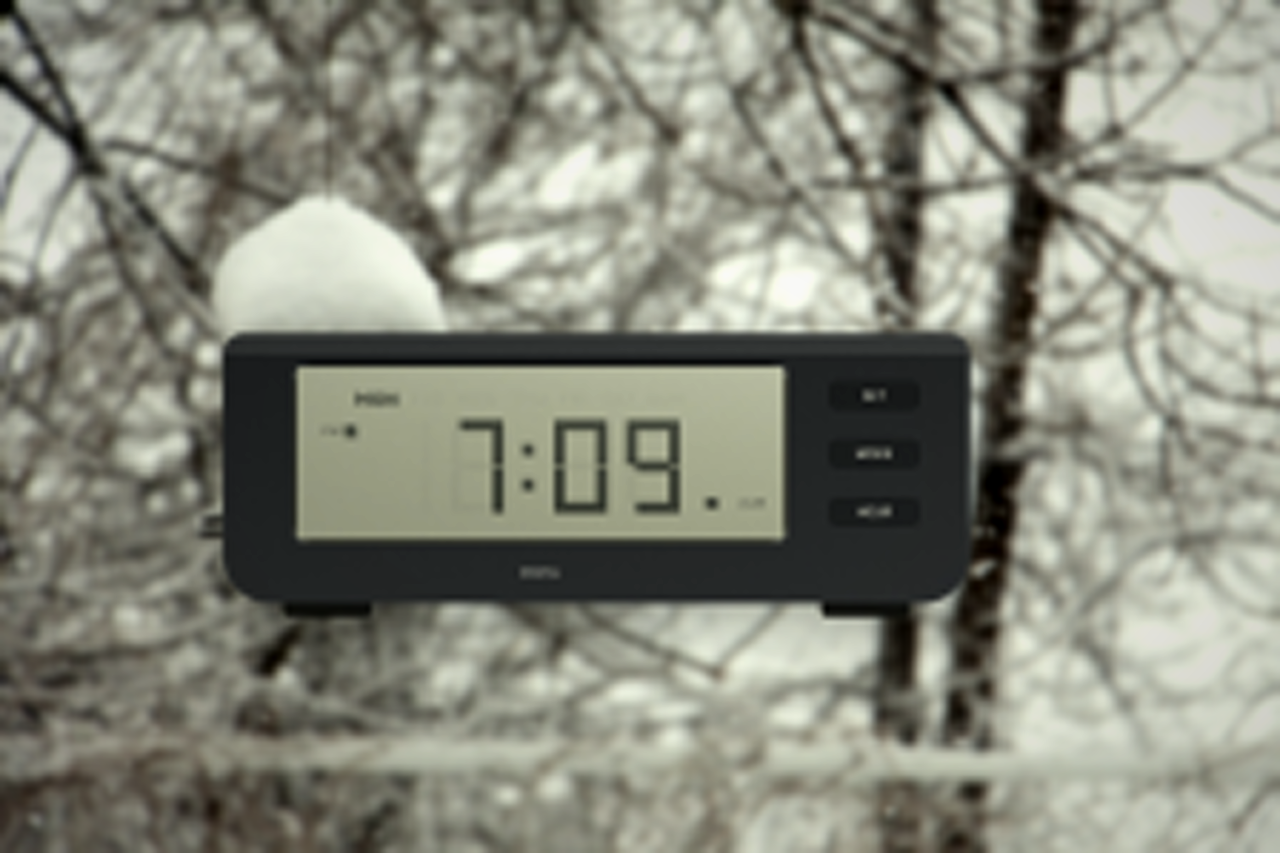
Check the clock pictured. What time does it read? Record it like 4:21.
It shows 7:09
